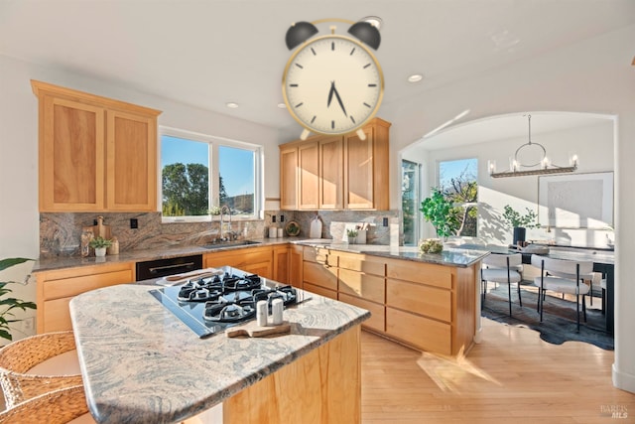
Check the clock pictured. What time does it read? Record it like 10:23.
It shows 6:26
